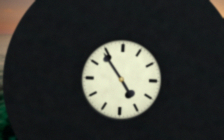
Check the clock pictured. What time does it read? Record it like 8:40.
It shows 4:54
